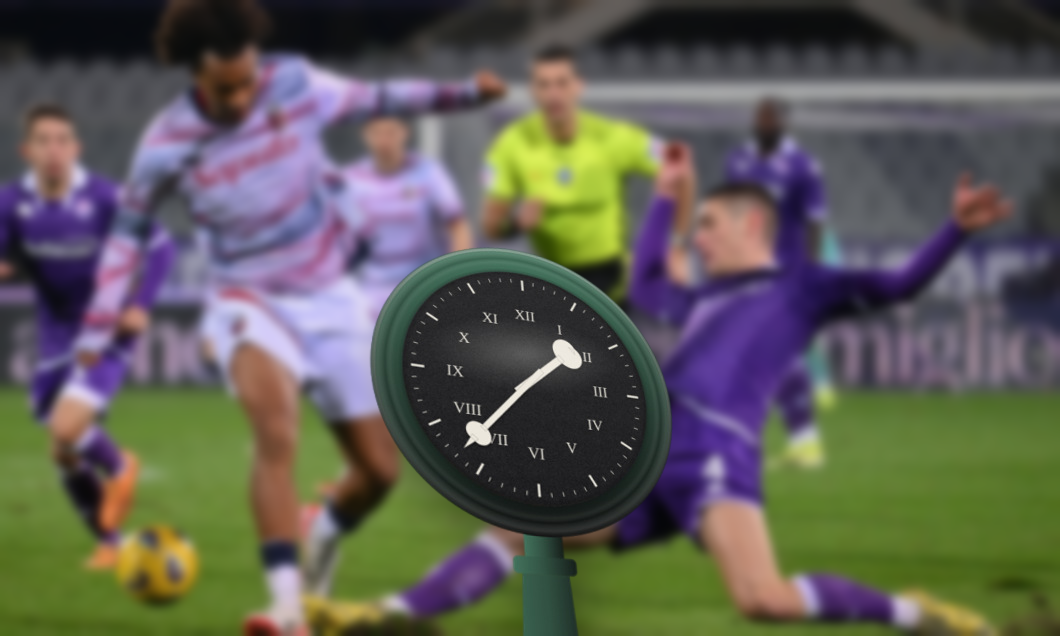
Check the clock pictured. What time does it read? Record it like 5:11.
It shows 1:37
